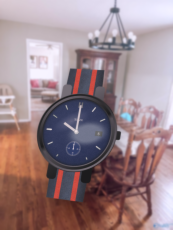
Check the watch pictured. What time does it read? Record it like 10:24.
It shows 10:00
